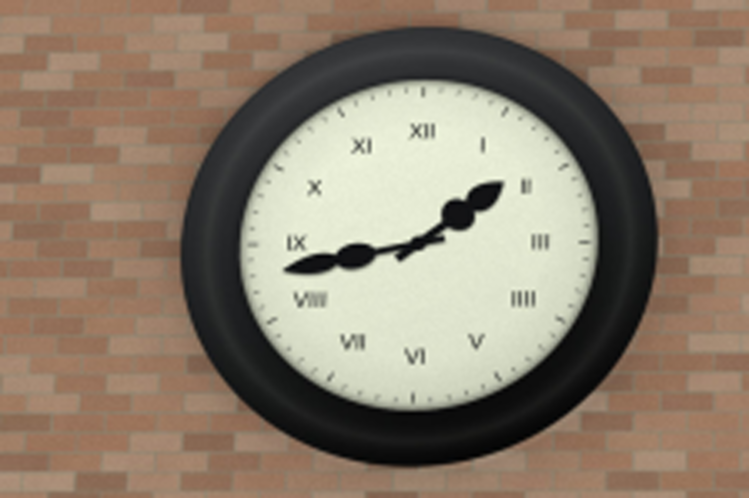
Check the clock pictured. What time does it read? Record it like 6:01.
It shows 1:43
